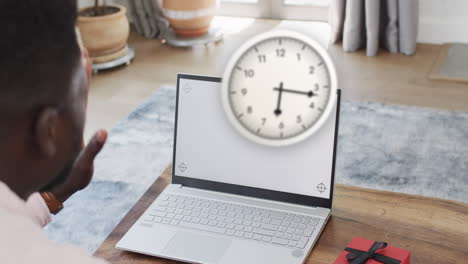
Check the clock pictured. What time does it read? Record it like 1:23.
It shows 6:17
